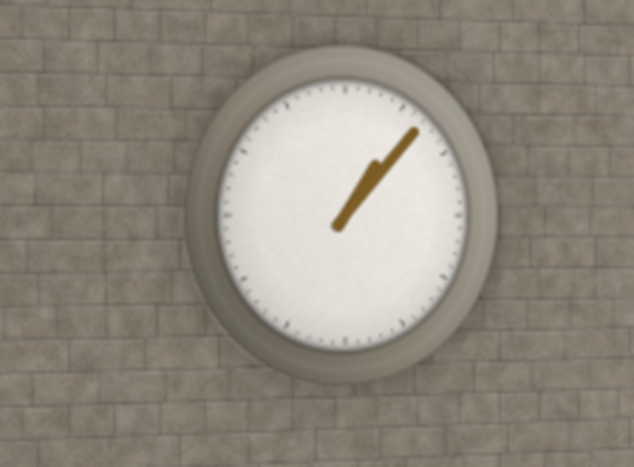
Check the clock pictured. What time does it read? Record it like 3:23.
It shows 1:07
